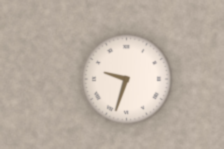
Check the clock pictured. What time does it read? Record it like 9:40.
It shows 9:33
